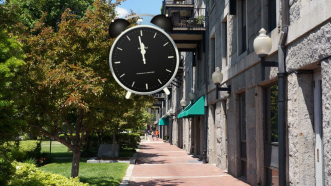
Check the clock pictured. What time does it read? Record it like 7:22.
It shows 11:59
